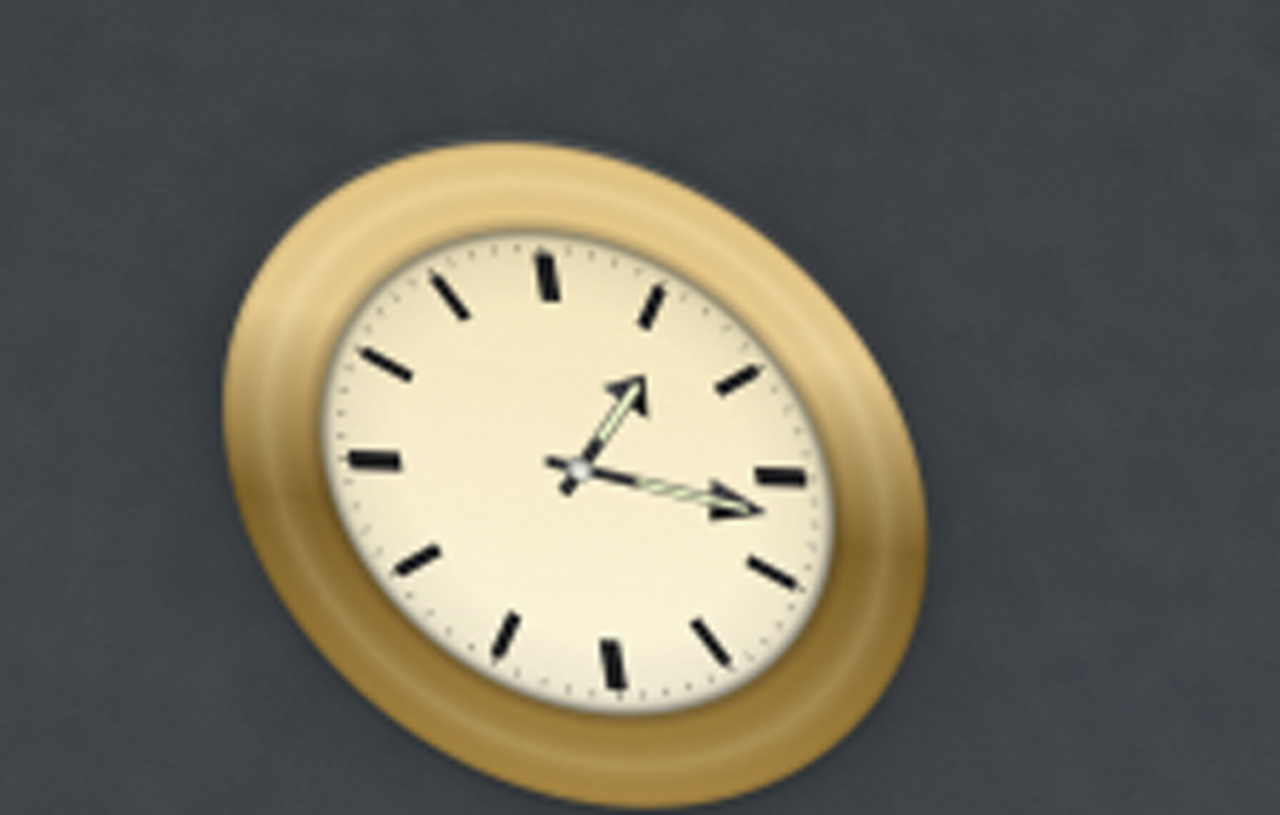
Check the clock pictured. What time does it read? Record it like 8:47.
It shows 1:17
